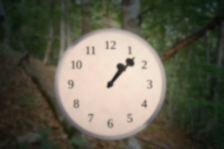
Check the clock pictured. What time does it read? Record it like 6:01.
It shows 1:07
